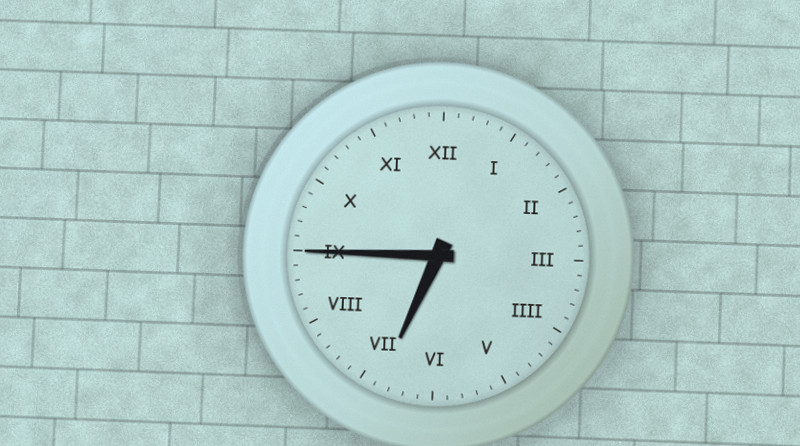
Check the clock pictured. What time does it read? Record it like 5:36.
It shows 6:45
